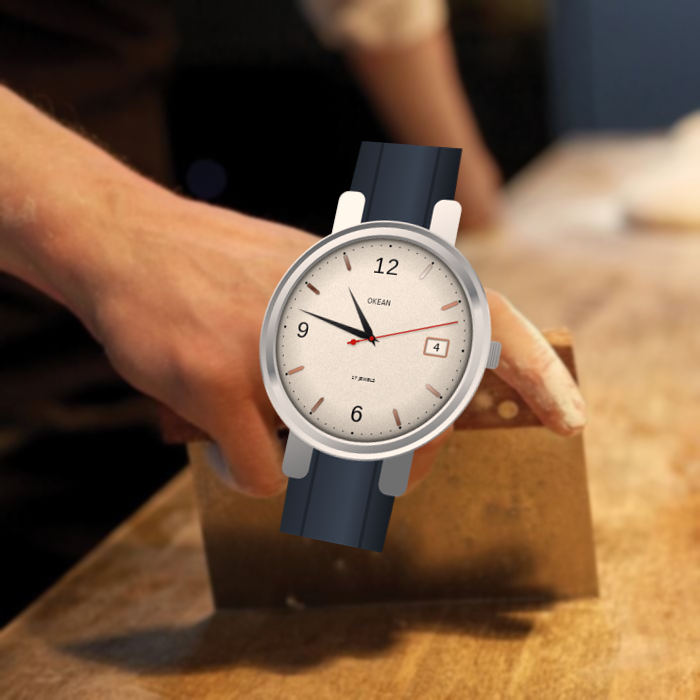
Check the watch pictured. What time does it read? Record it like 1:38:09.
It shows 10:47:12
